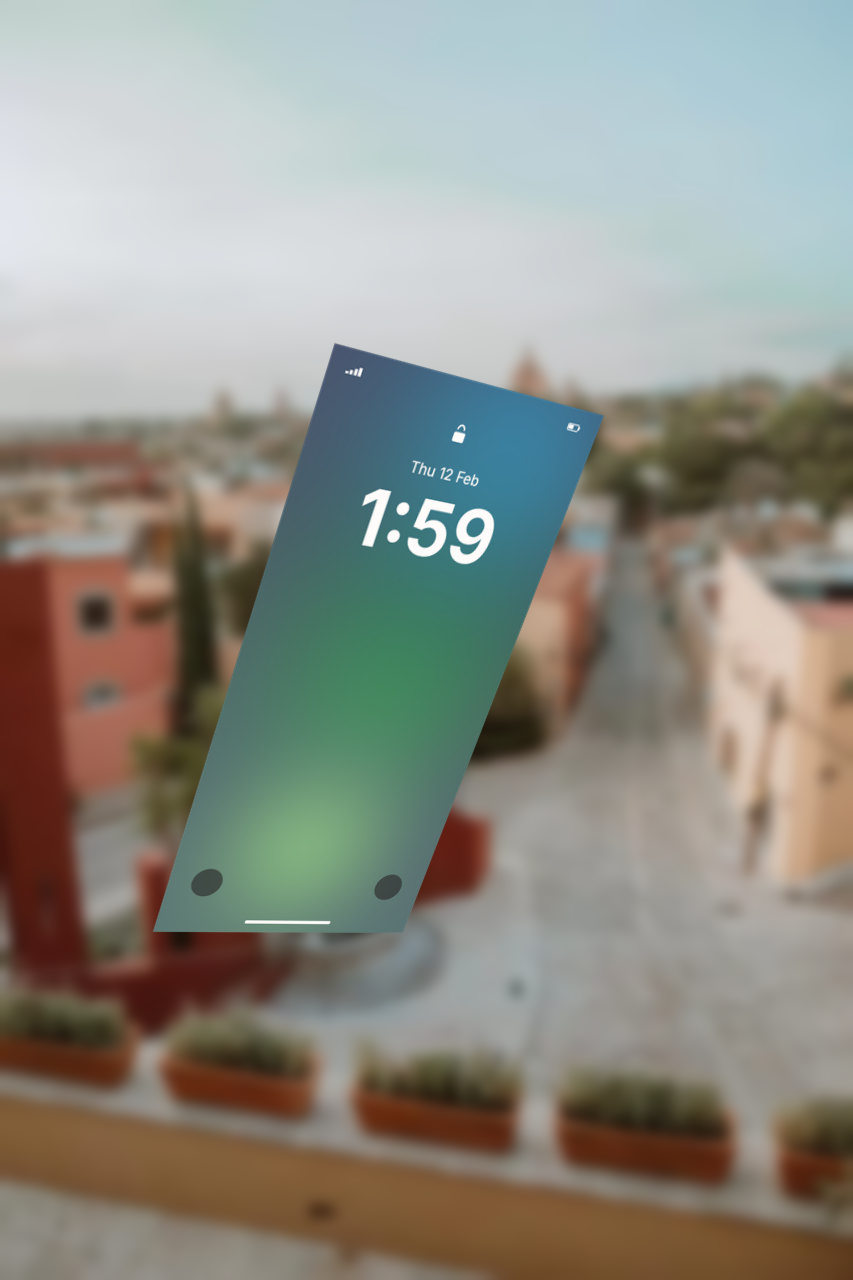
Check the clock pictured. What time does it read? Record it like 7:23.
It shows 1:59
